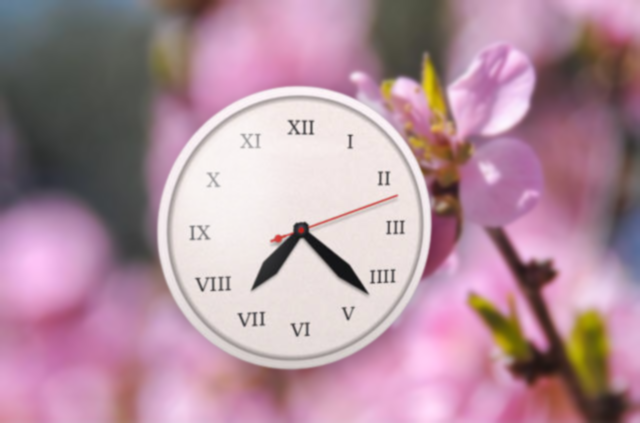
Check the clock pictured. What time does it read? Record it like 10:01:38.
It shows 7:22:12
